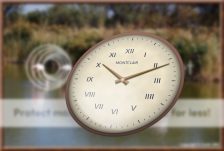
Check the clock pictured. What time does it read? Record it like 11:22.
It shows 10:11
